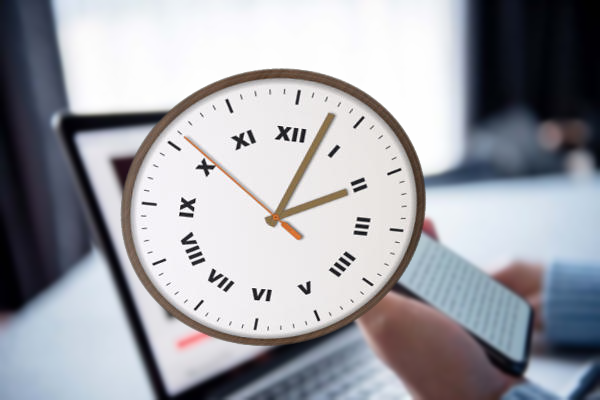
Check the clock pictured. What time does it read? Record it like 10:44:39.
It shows 2:02:51
